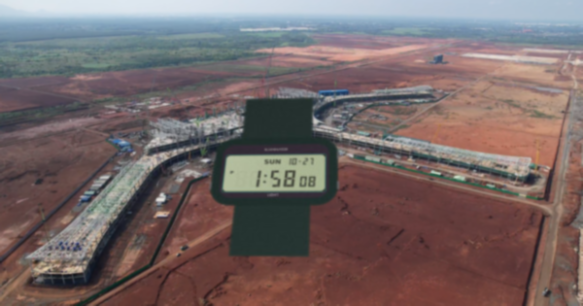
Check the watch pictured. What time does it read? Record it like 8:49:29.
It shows 1:58:08
